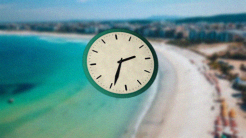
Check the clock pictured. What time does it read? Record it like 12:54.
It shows 2:34
